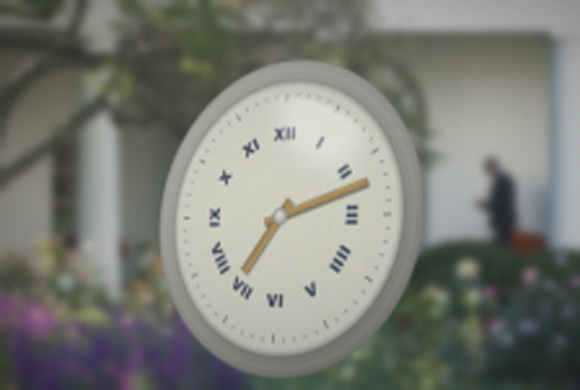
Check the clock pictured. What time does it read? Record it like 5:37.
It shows 7:12
